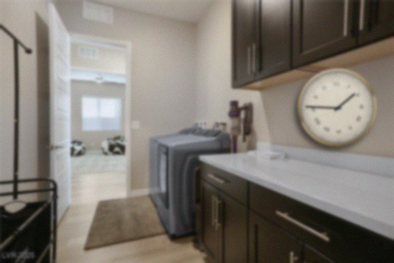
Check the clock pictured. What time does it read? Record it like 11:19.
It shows 1:46
